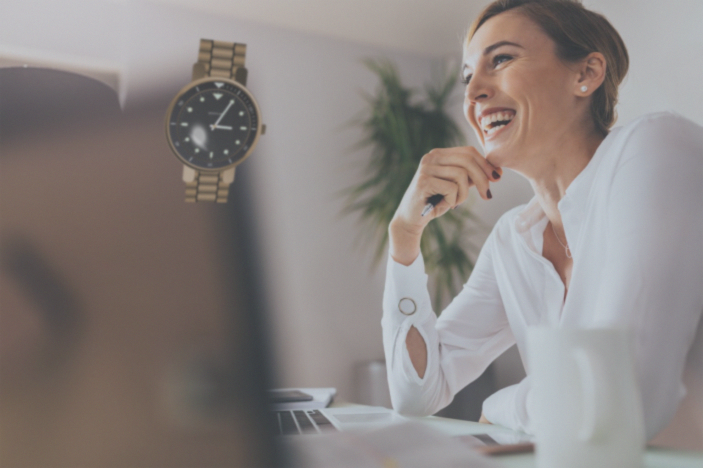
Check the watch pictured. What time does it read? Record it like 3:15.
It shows 3:05
